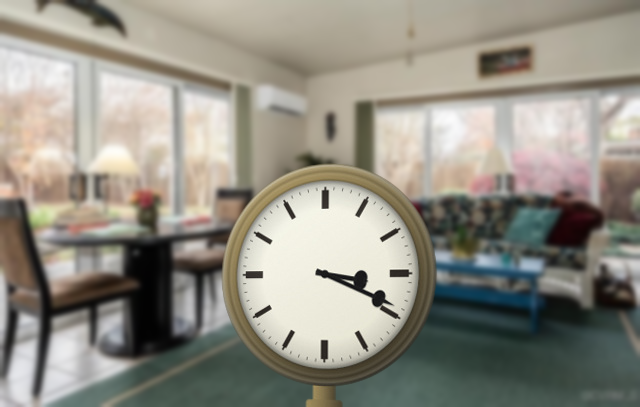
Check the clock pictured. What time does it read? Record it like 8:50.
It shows 3:19
